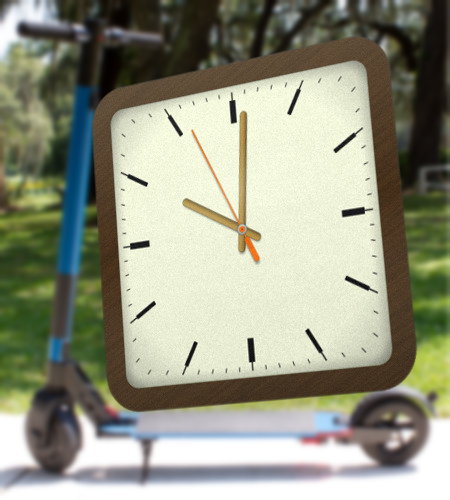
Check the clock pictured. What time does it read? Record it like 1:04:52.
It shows 10:00:56
